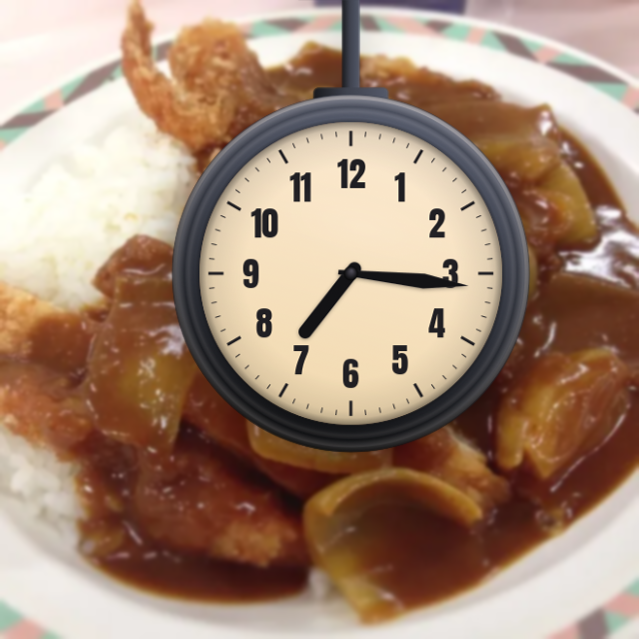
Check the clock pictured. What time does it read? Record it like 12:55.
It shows 7:16
